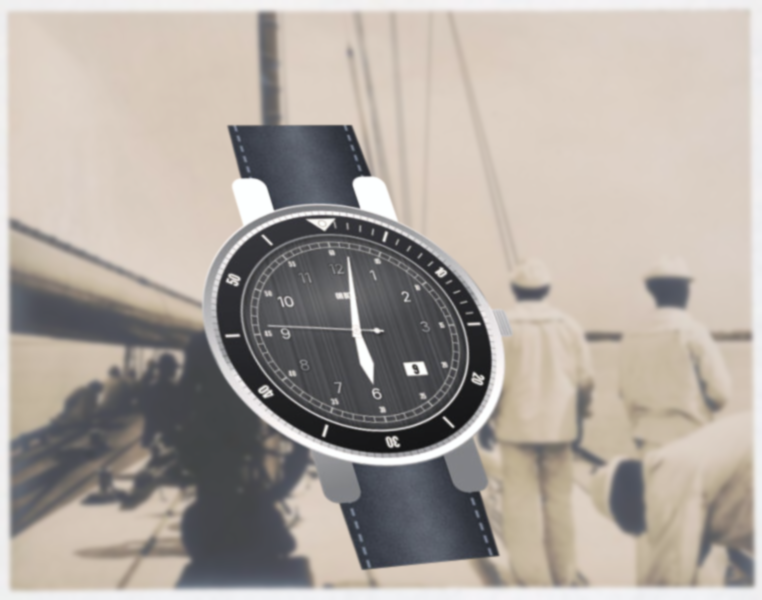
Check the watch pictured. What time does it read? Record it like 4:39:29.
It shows 6:01:46
